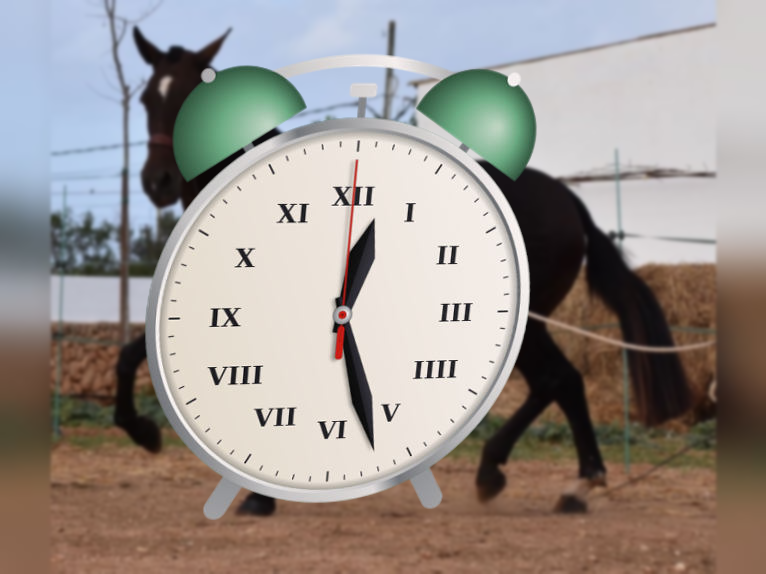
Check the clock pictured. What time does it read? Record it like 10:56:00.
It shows 12:27:00
